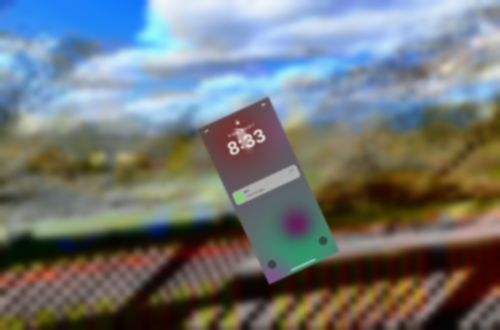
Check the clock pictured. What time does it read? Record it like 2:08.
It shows 8:33
